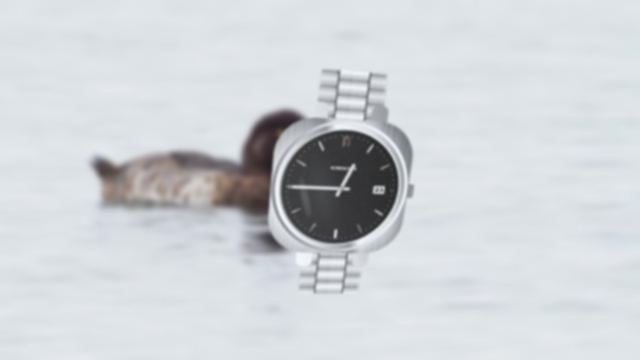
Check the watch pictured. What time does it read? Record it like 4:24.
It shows 12:45
